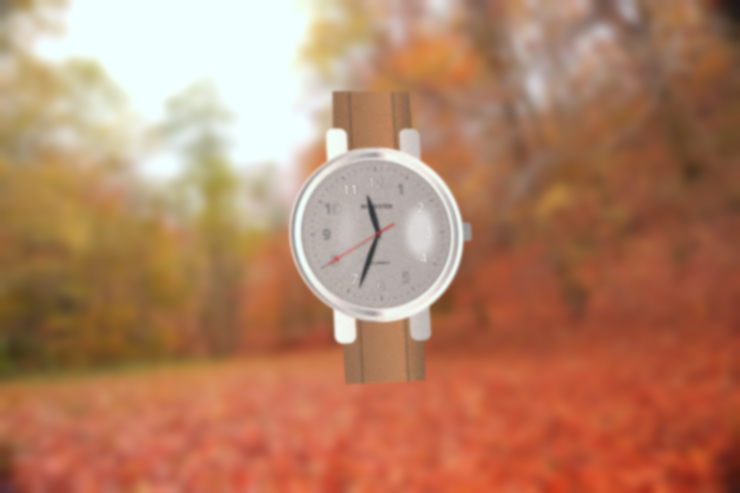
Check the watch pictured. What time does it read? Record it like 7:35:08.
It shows 11:33:40
